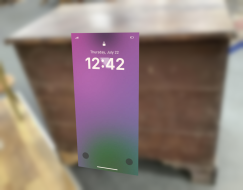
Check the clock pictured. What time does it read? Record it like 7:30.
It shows 12:42
